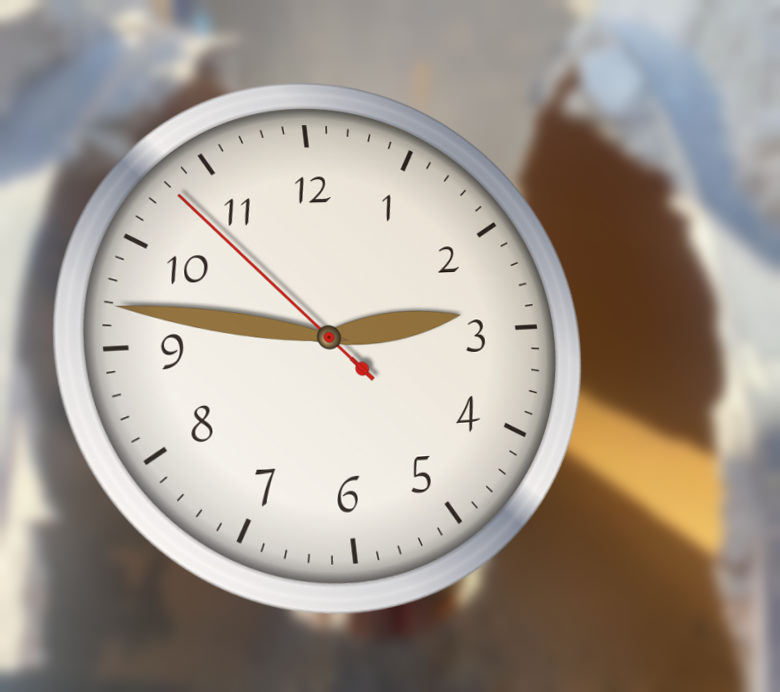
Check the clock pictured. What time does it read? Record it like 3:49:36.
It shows 2:46:53
